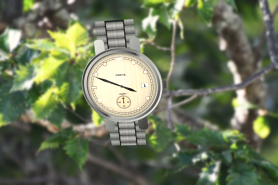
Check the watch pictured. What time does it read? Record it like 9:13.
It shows 3:49
